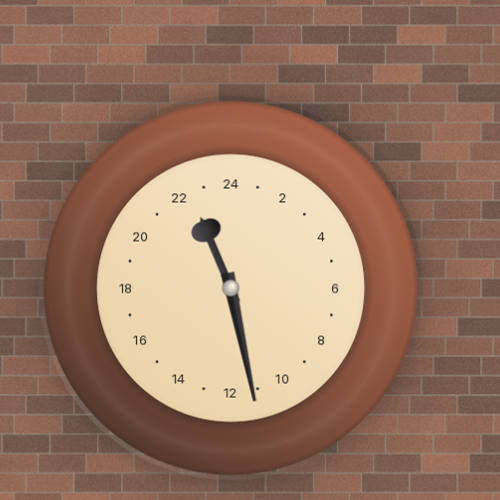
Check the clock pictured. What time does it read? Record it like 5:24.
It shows 22:28
